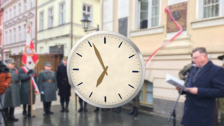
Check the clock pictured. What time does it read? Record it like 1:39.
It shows 6:56
